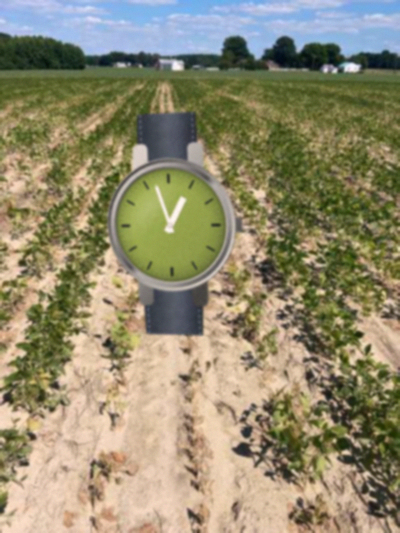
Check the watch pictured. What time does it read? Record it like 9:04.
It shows 12:57
